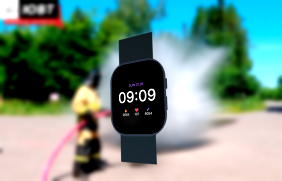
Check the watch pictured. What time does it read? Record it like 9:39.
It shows 9:09
